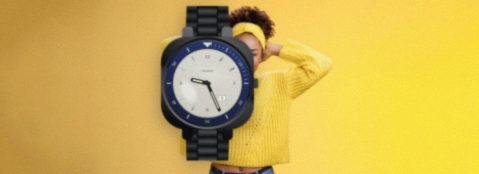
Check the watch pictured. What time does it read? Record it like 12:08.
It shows 9:26
